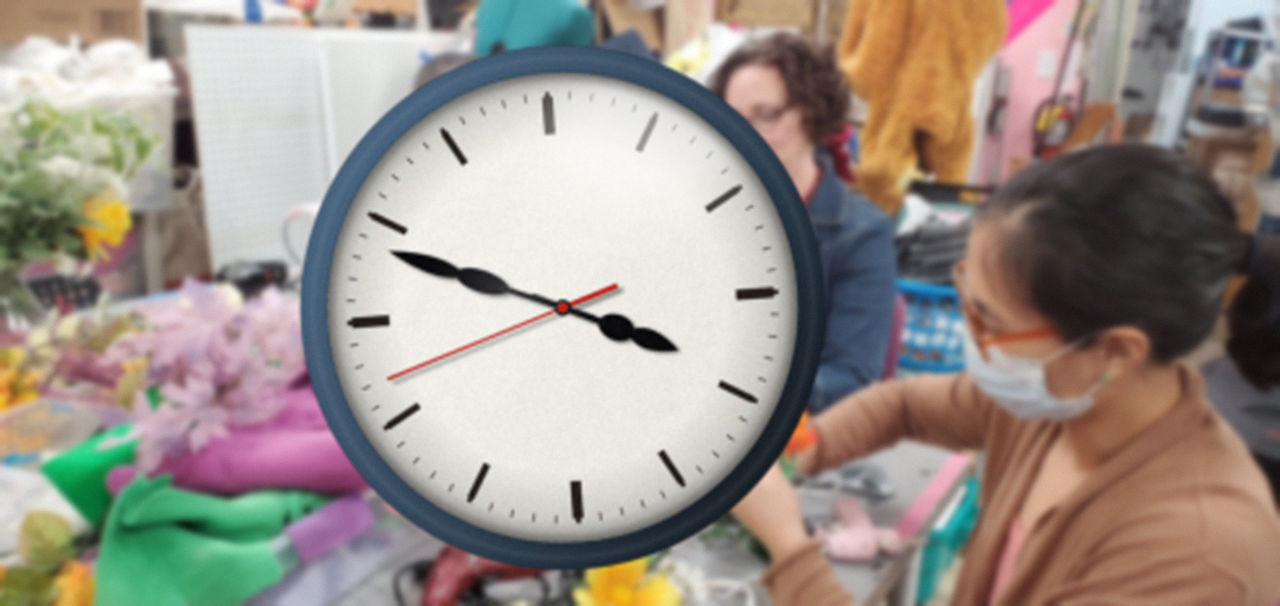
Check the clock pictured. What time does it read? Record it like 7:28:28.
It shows 3:48:42
